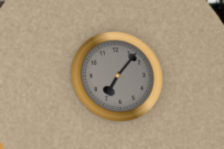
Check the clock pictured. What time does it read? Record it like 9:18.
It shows 7:07
